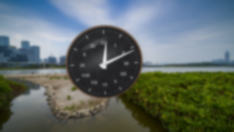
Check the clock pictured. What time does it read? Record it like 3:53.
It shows 12:11
